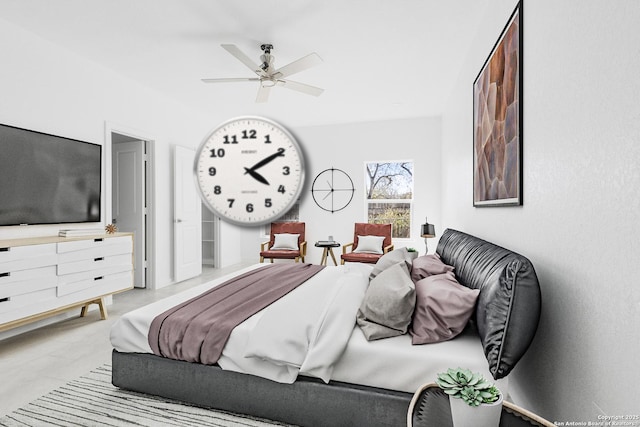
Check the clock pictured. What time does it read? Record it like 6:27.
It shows 4:10
